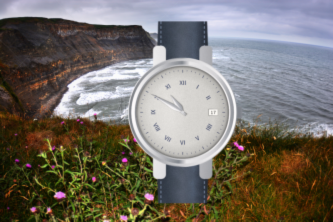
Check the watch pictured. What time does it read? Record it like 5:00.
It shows 10:50
